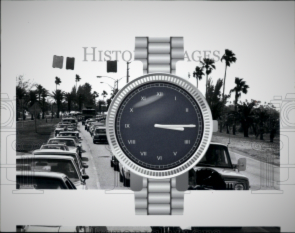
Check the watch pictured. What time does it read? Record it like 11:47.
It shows 3:15
